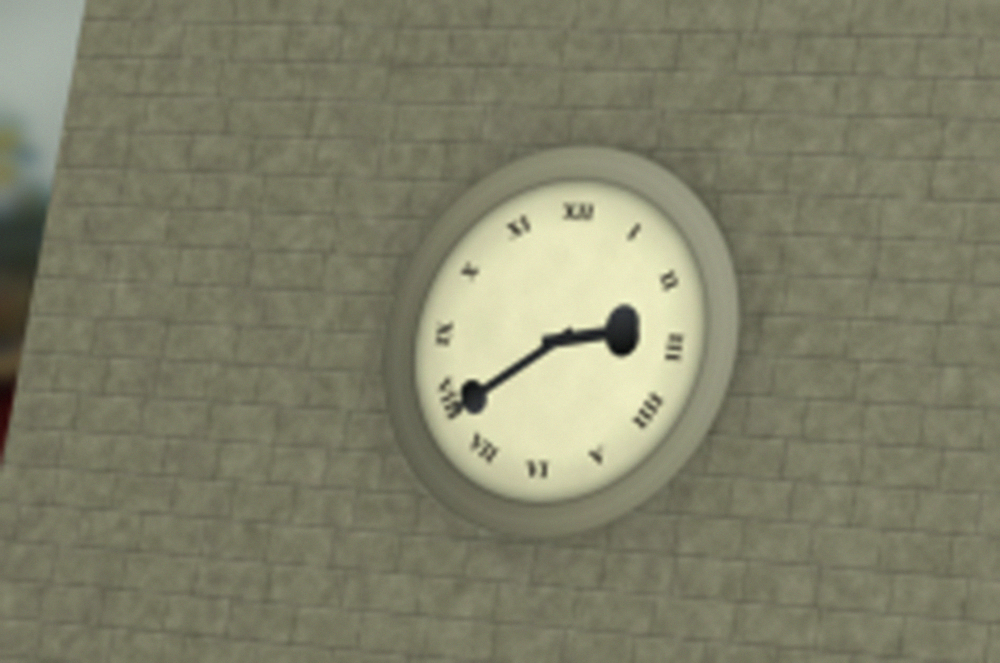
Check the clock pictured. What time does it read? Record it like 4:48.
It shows 2:39
